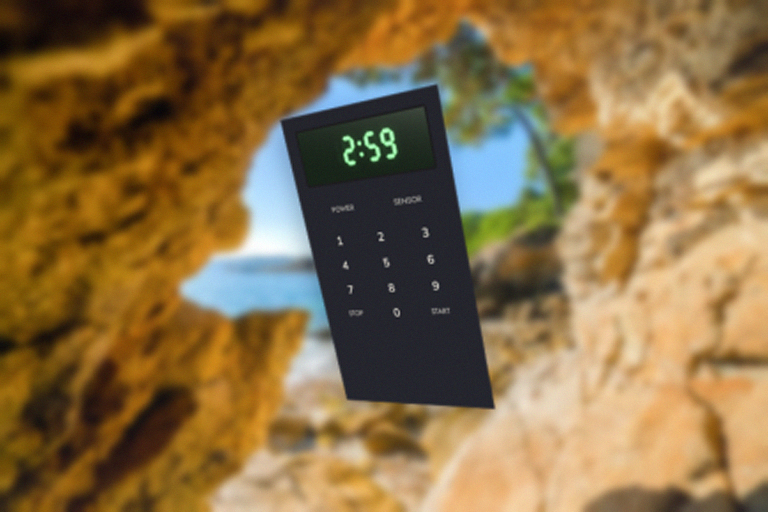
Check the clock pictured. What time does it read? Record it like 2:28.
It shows 2:59
